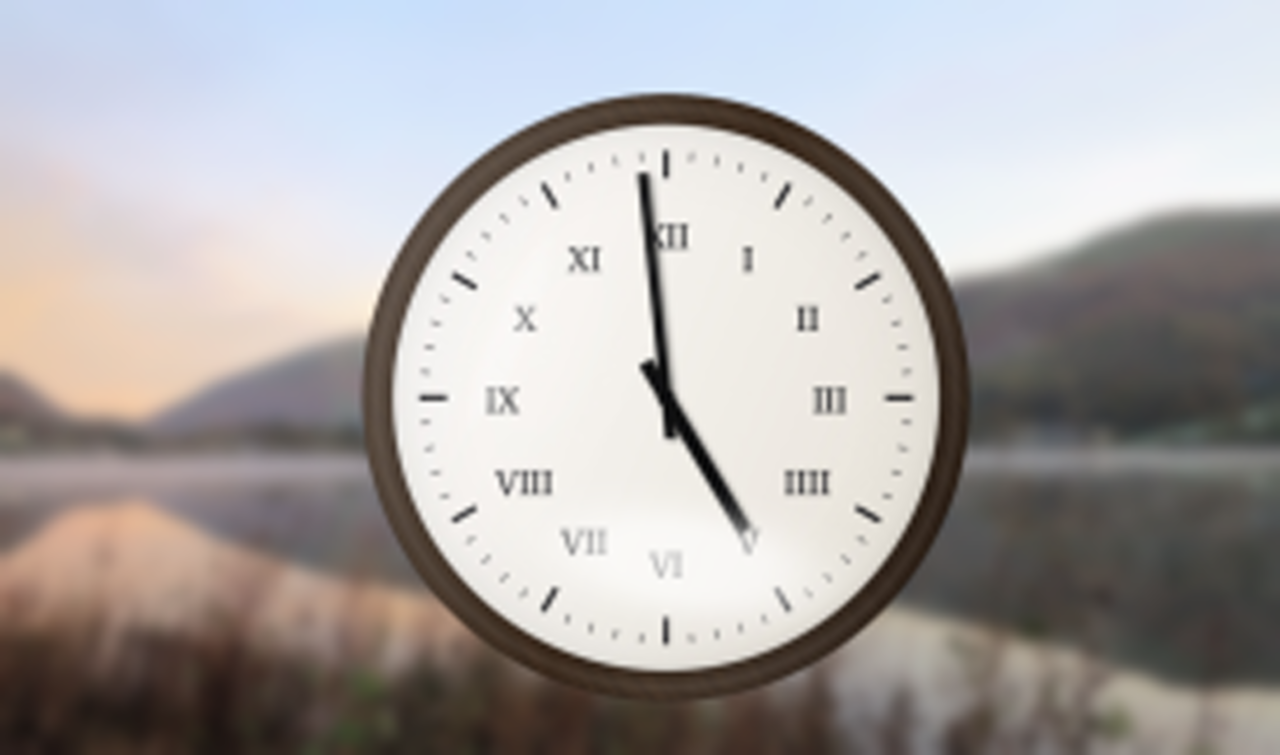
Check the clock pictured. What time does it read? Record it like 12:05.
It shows 4:59
